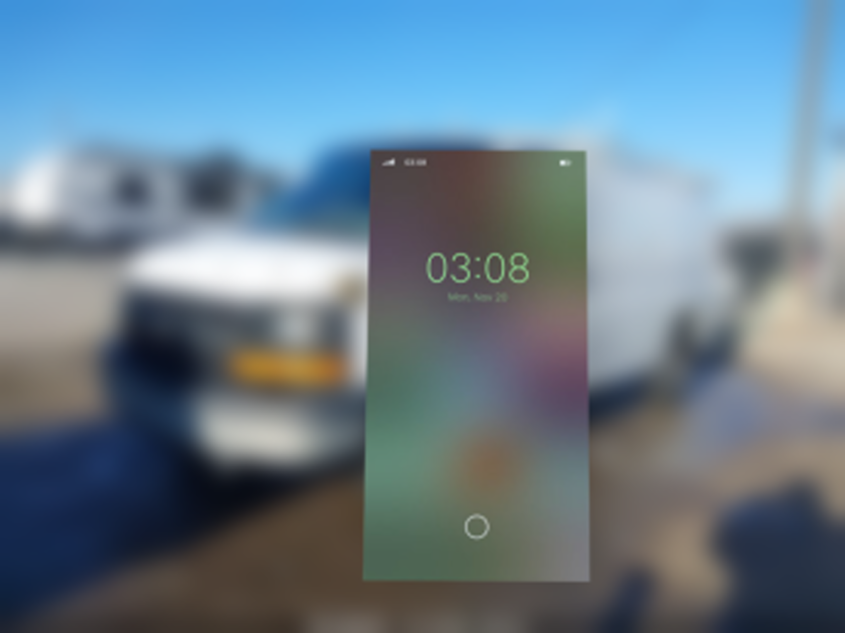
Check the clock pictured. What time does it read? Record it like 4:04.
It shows 3:08
